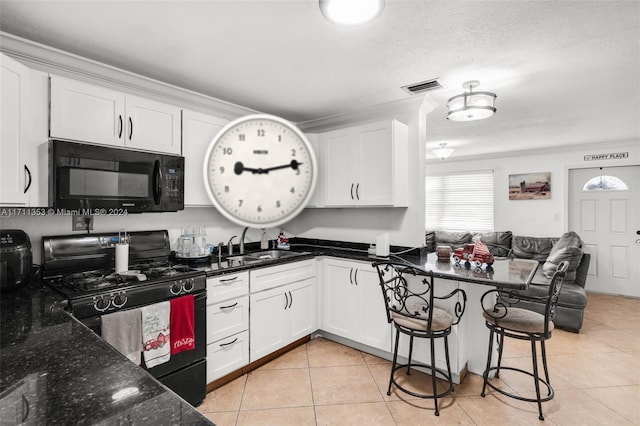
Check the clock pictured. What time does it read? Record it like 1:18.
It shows 9:13
